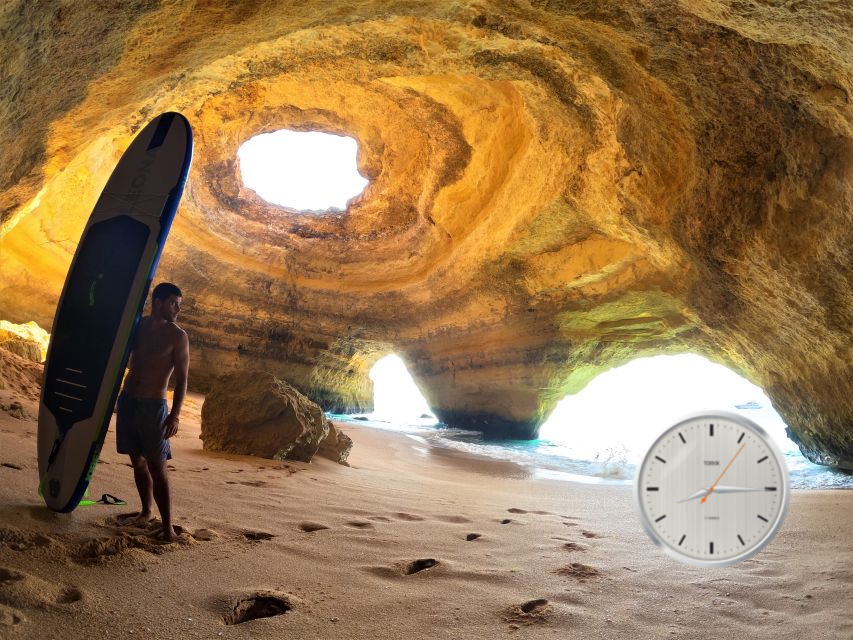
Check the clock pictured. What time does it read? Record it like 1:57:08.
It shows 8:15:06
